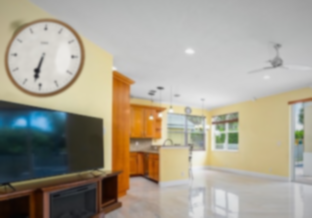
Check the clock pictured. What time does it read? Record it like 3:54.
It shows 6:32
